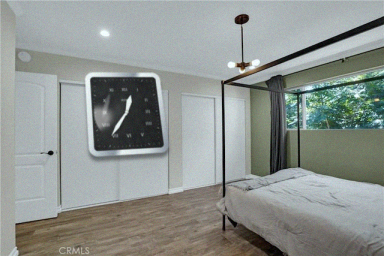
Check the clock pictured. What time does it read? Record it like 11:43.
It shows 12:36
